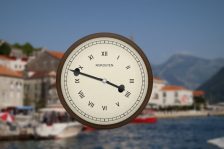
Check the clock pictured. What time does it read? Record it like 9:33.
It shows 3:48
